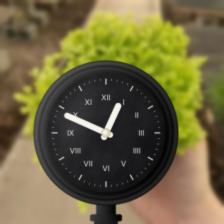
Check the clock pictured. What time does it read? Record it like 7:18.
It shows 12:49
